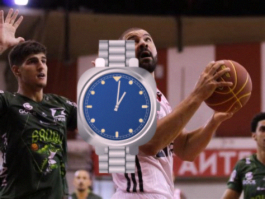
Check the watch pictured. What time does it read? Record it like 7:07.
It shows 1:01
